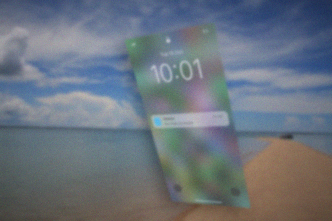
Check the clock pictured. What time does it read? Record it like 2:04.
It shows 10:01
